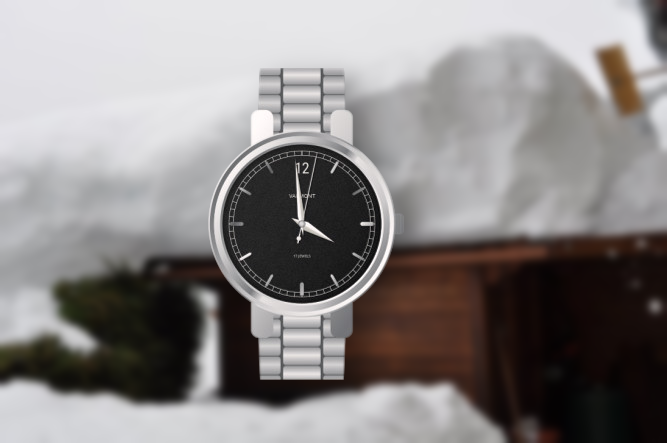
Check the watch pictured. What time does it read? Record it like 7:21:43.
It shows 3:59:02
